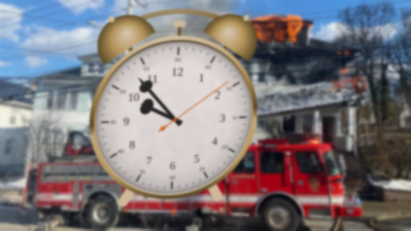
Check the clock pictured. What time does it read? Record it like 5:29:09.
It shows 9:53:09
